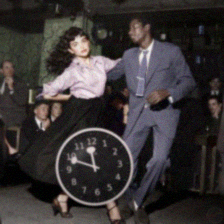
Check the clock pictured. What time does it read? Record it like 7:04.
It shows 11:49
